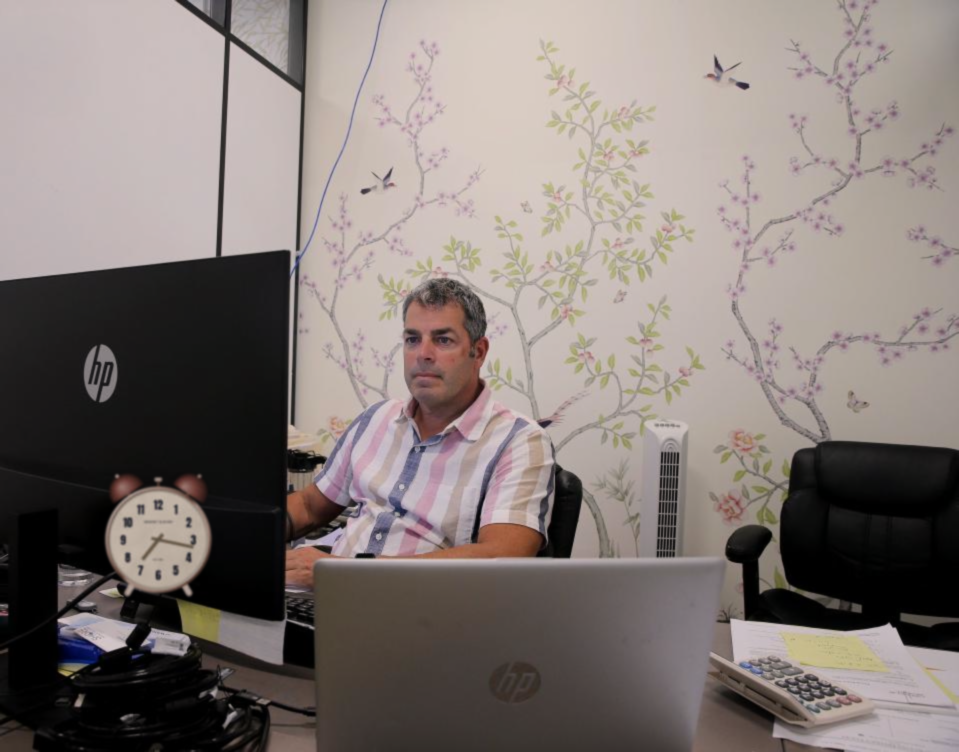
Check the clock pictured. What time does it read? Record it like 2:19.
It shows 7:17
